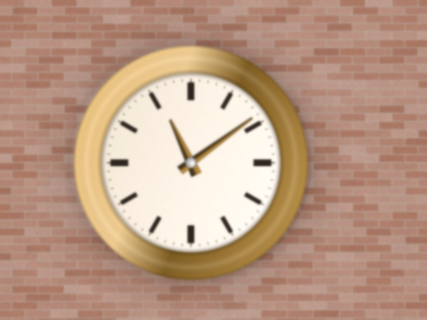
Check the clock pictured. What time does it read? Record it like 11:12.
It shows 11:09
